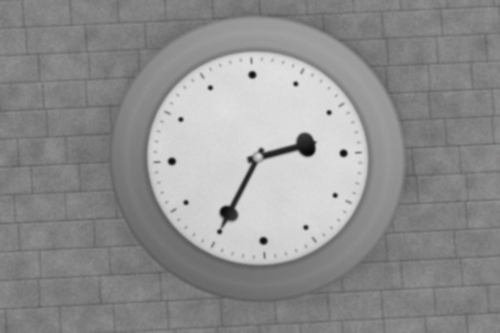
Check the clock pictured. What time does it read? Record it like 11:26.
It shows 2:35
